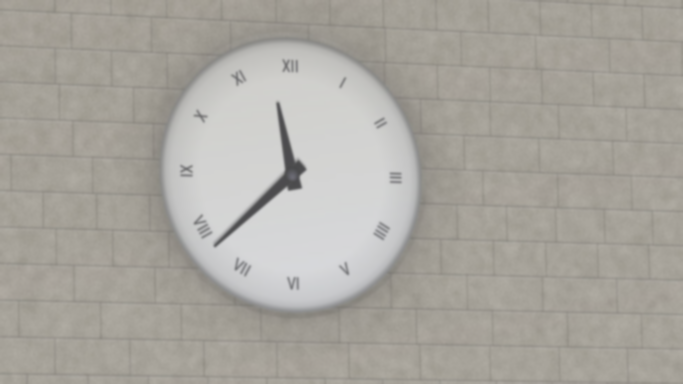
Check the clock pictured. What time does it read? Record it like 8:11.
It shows 11:38
